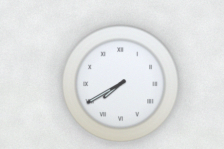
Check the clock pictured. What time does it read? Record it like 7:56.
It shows 7:40
